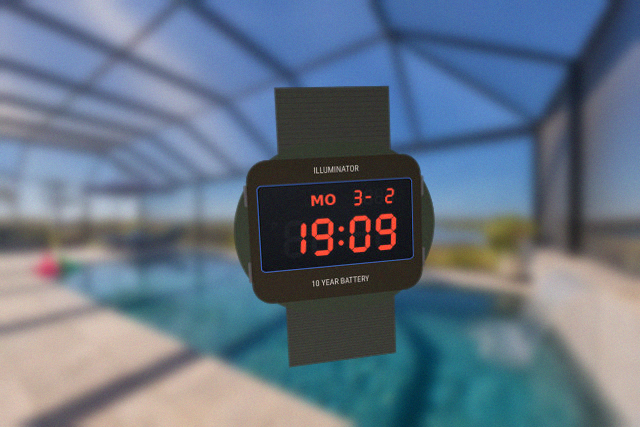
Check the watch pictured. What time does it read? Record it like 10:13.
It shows 19:09
